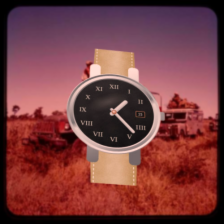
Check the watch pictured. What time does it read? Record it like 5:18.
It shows 1:23
